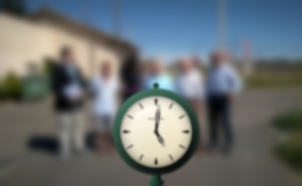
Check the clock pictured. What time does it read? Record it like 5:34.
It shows 5:01
